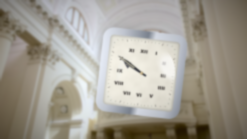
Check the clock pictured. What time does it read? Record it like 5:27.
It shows 9:50
